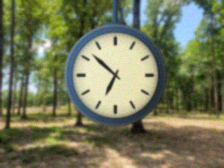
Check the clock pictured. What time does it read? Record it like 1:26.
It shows 6:52
